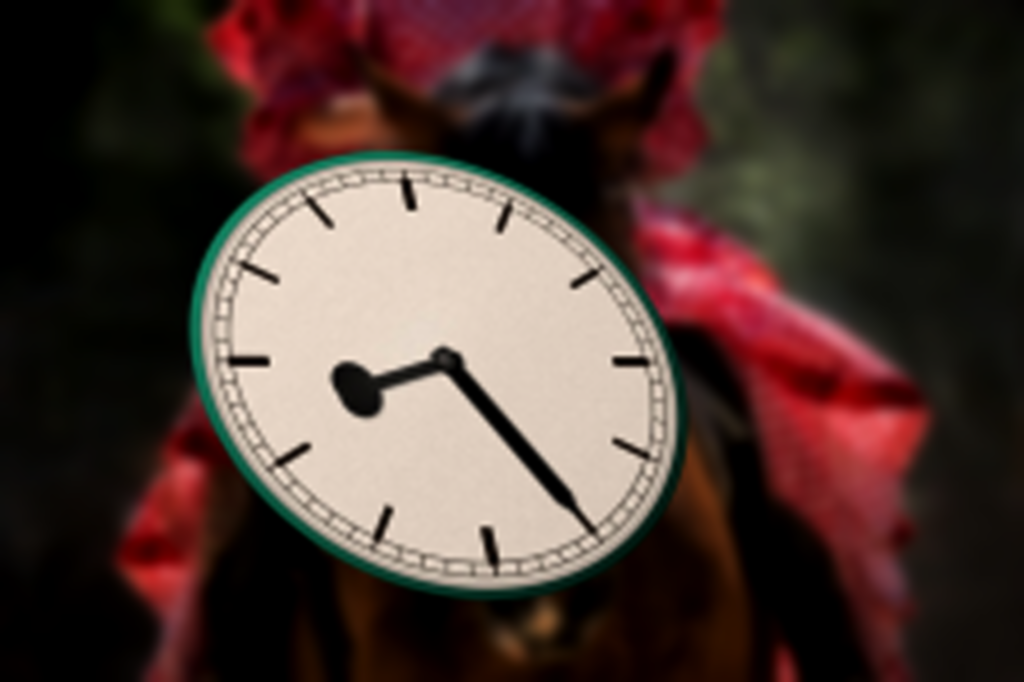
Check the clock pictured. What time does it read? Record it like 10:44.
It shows 8:25
